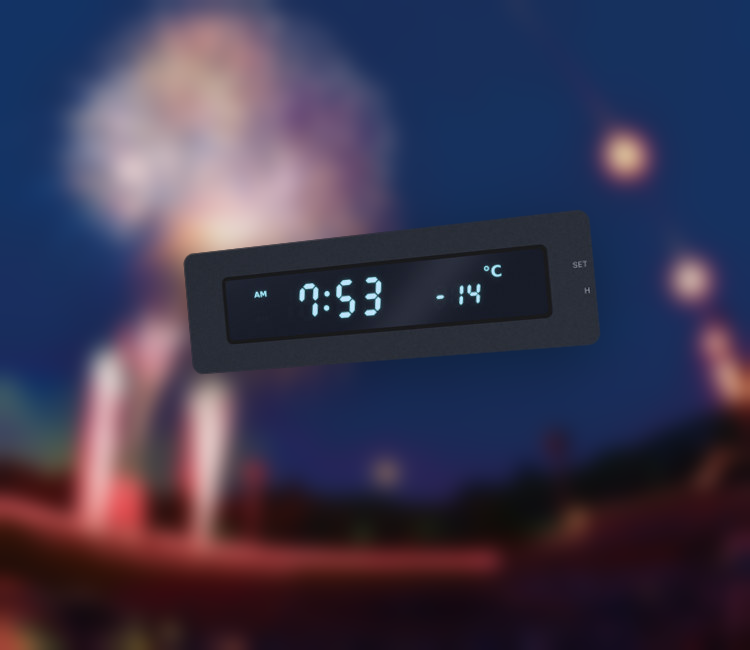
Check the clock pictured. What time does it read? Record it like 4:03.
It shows 7:53
